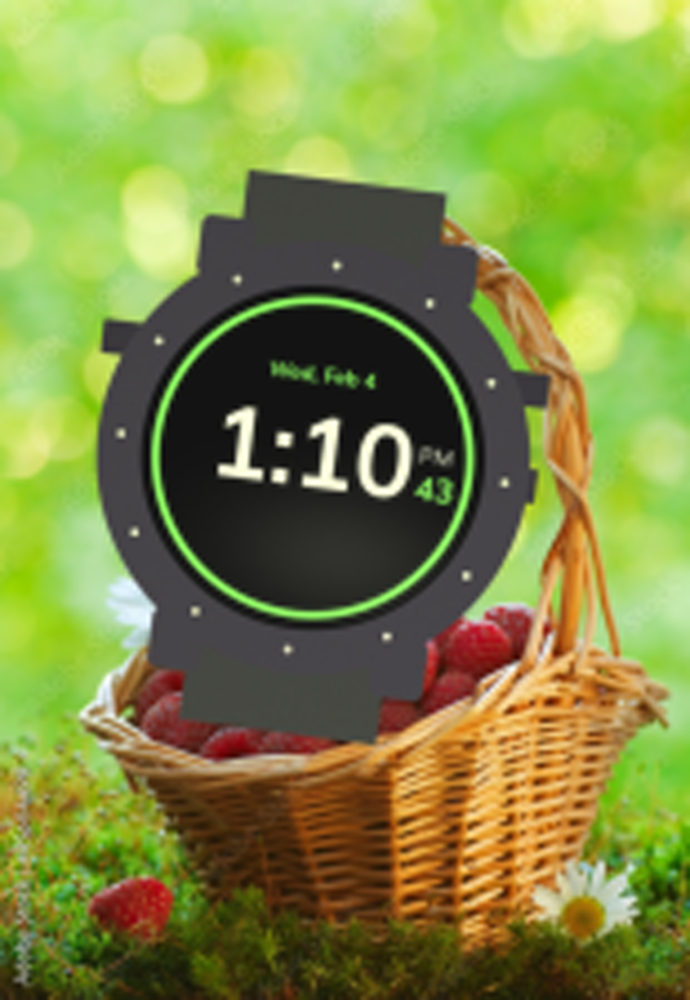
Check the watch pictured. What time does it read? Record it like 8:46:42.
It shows 1:10:43
